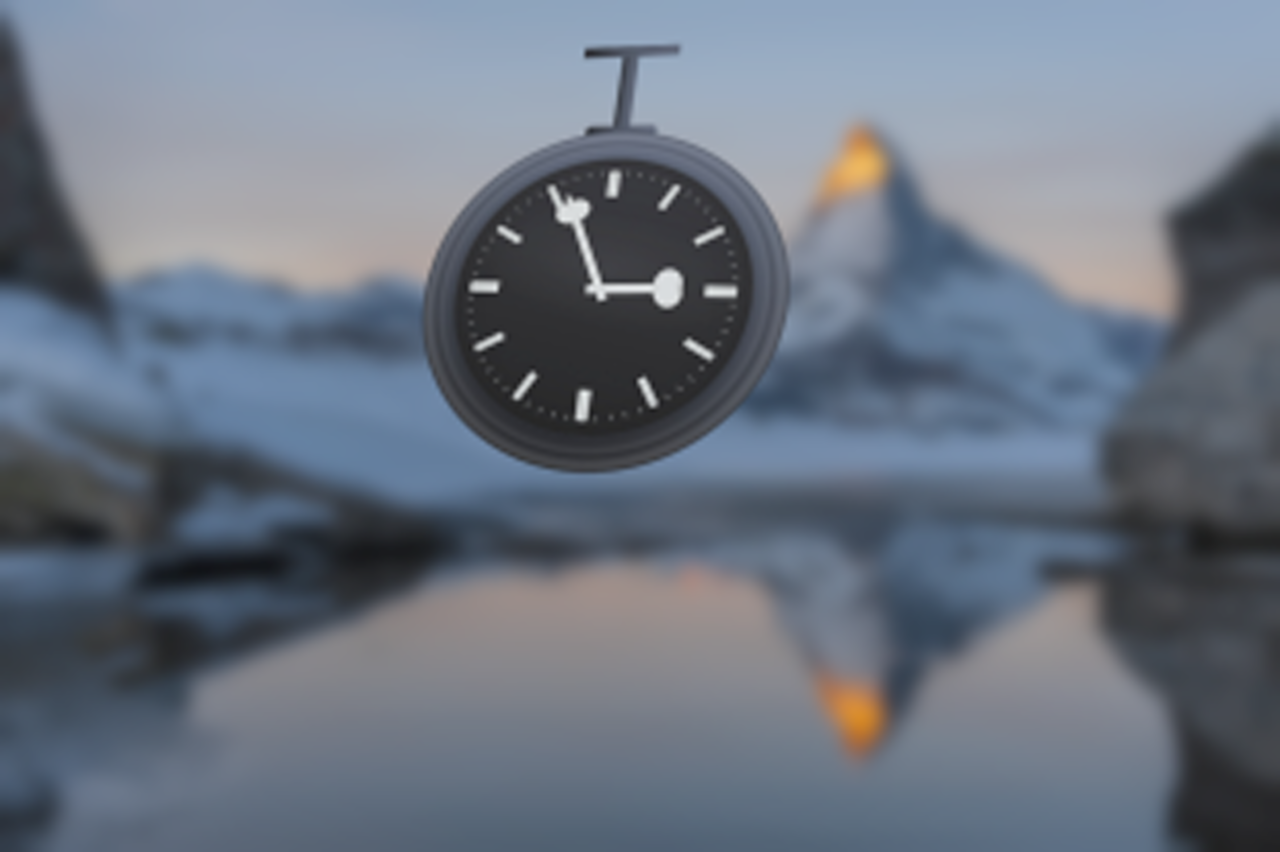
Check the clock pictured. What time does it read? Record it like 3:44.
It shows 2:56
